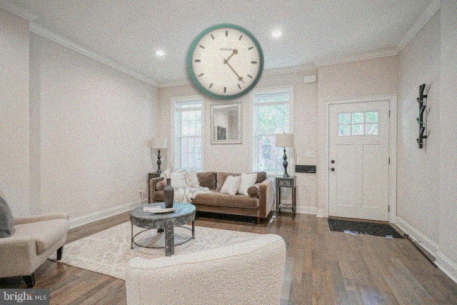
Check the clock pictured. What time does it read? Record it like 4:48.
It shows 1:23
